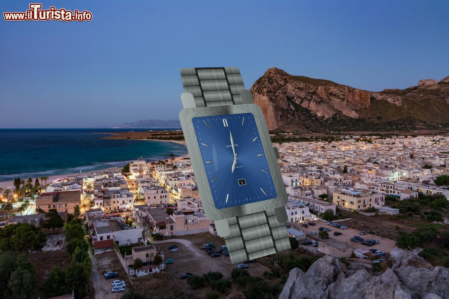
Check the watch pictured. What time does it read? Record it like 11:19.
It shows 7:01
